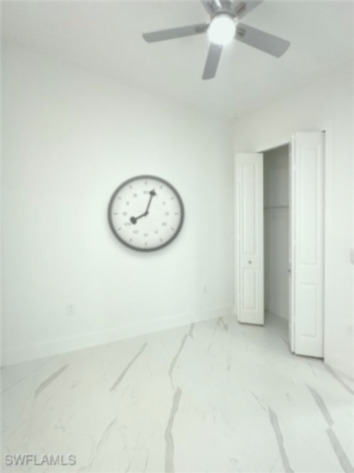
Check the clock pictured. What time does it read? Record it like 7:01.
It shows 8:03
